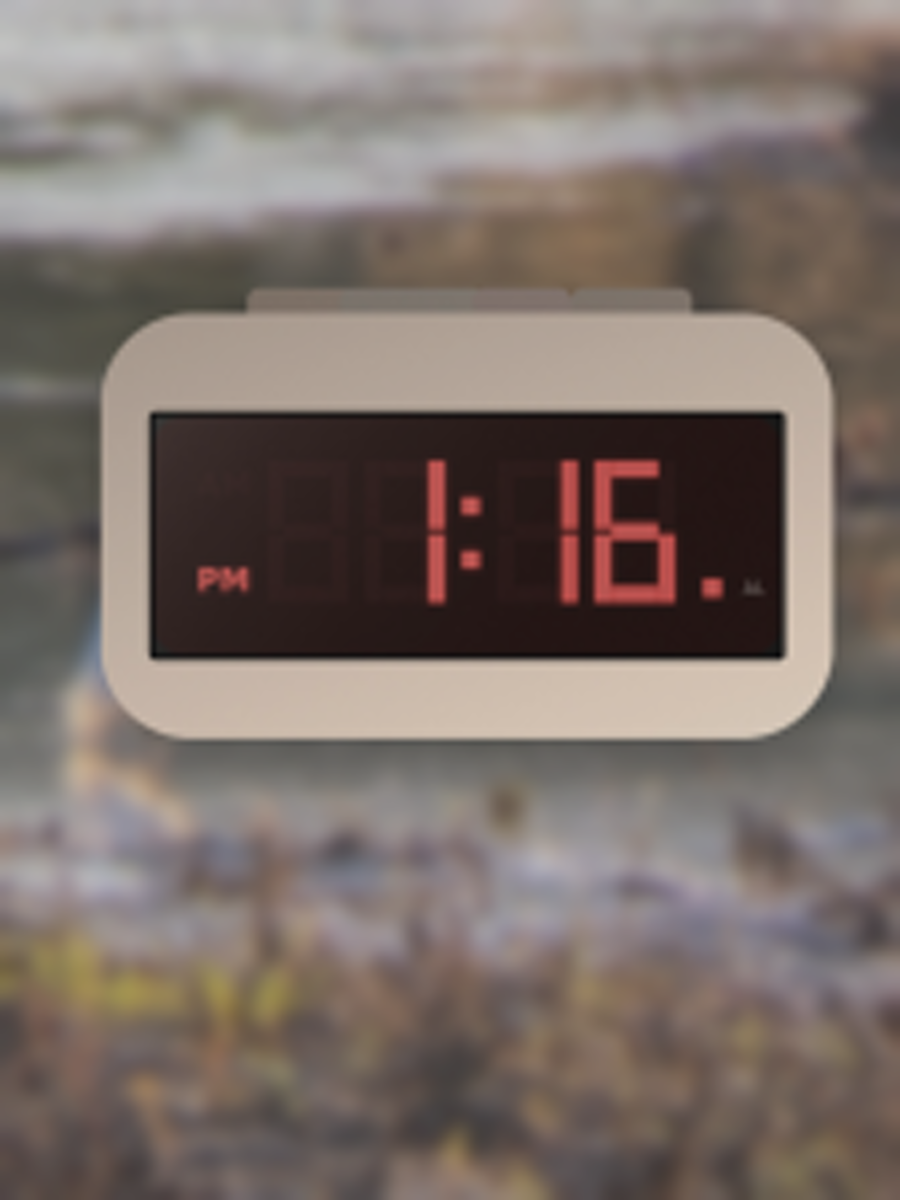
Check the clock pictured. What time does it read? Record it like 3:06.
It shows 1:16
